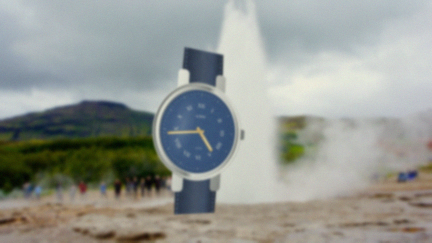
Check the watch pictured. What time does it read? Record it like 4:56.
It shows 4:44
